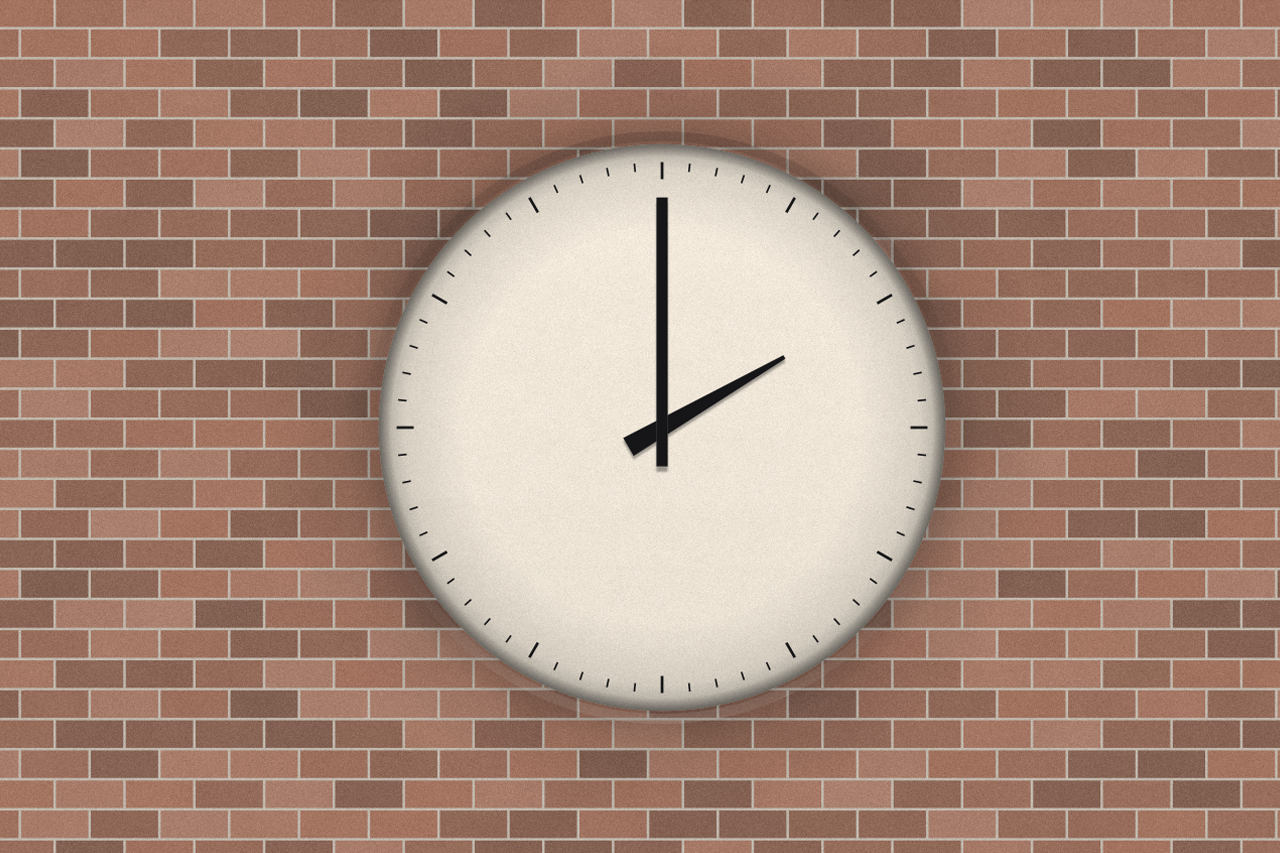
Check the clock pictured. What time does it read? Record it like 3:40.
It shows 2:00
